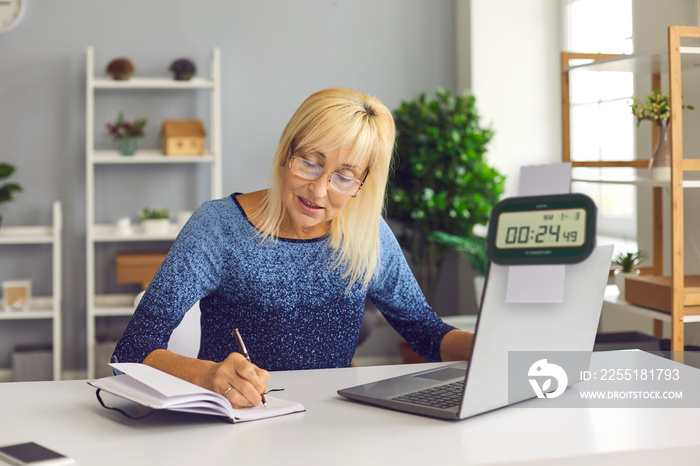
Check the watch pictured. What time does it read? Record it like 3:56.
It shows 0:24
